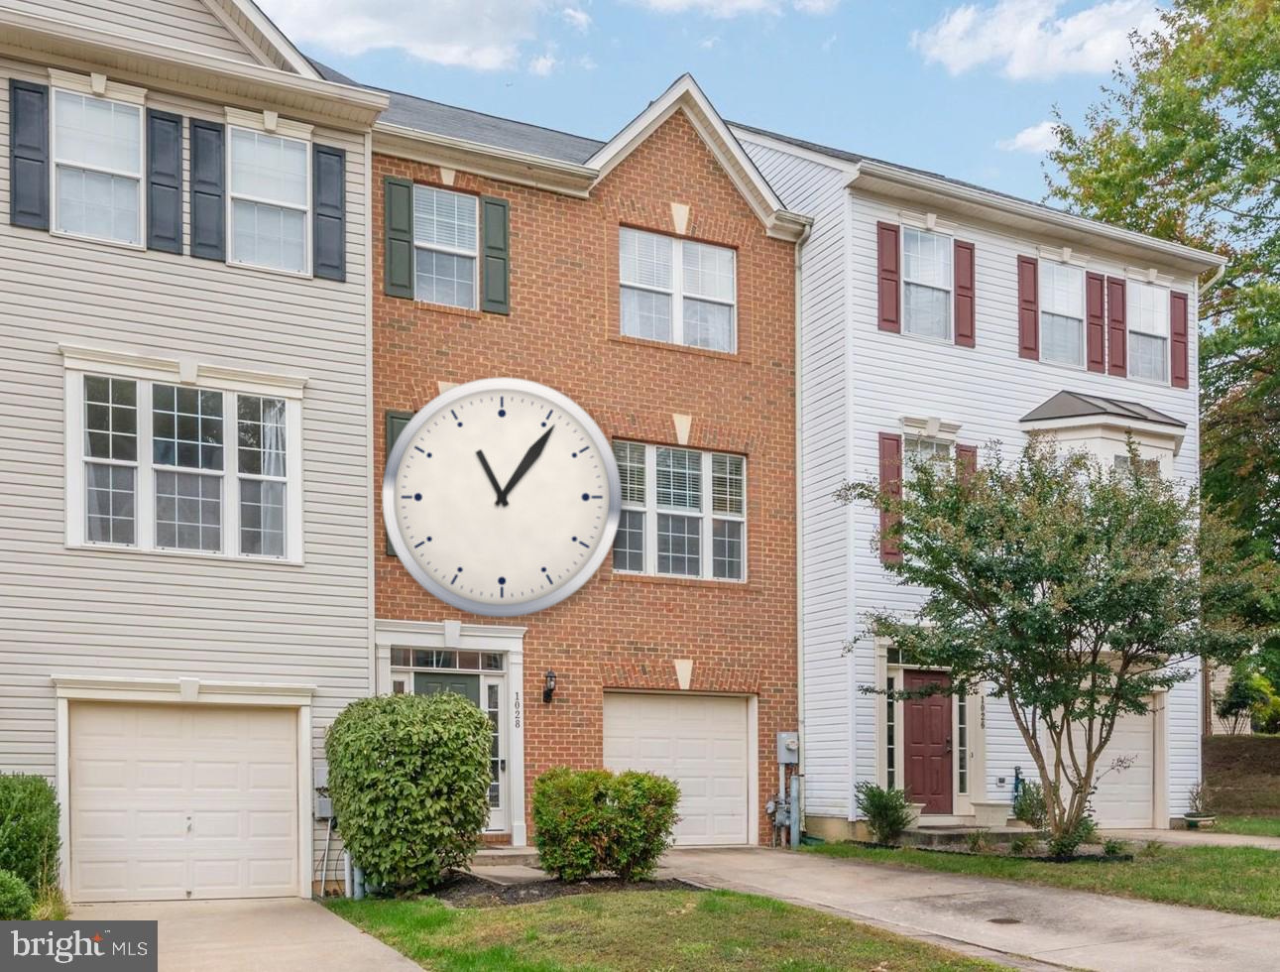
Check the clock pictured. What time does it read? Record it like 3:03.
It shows 11:06
